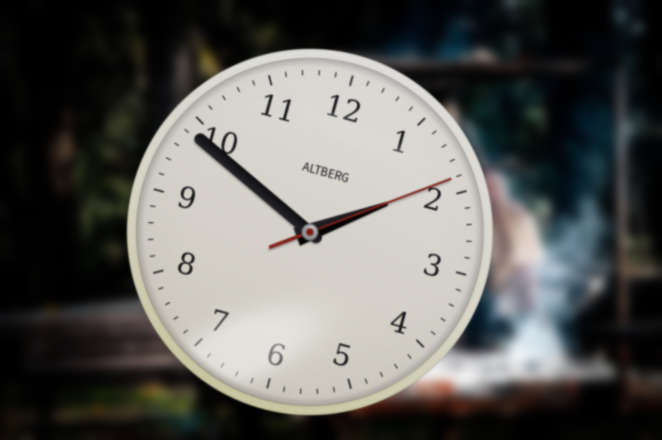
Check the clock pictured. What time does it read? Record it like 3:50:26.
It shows 1:49:09
